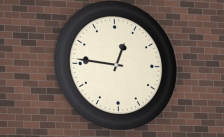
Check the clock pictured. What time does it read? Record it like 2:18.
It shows 12:46
